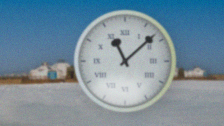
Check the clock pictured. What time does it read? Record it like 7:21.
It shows 11:08
